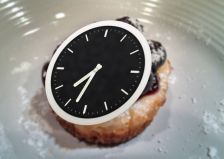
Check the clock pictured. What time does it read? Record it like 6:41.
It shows 7:33
